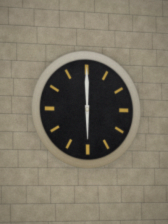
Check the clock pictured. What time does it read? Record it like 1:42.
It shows 6:00
